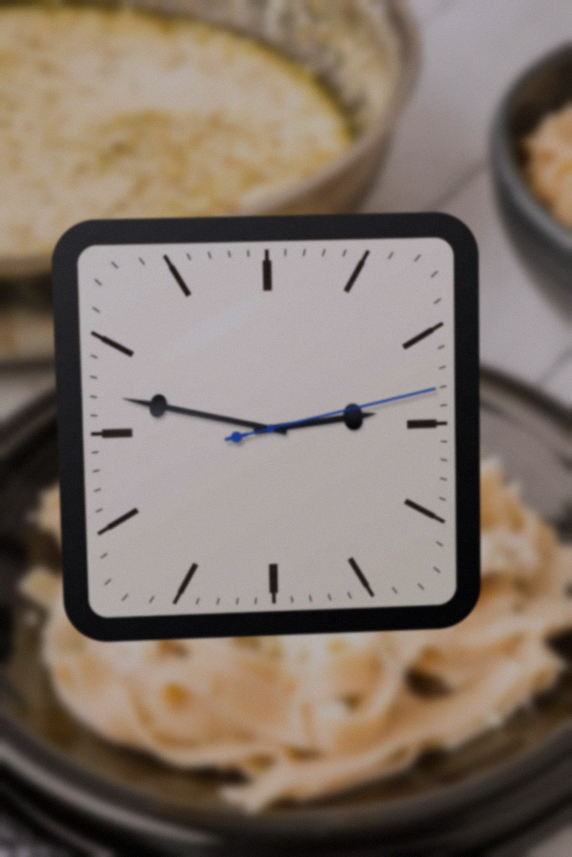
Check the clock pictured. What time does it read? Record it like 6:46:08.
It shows 2:47:13
